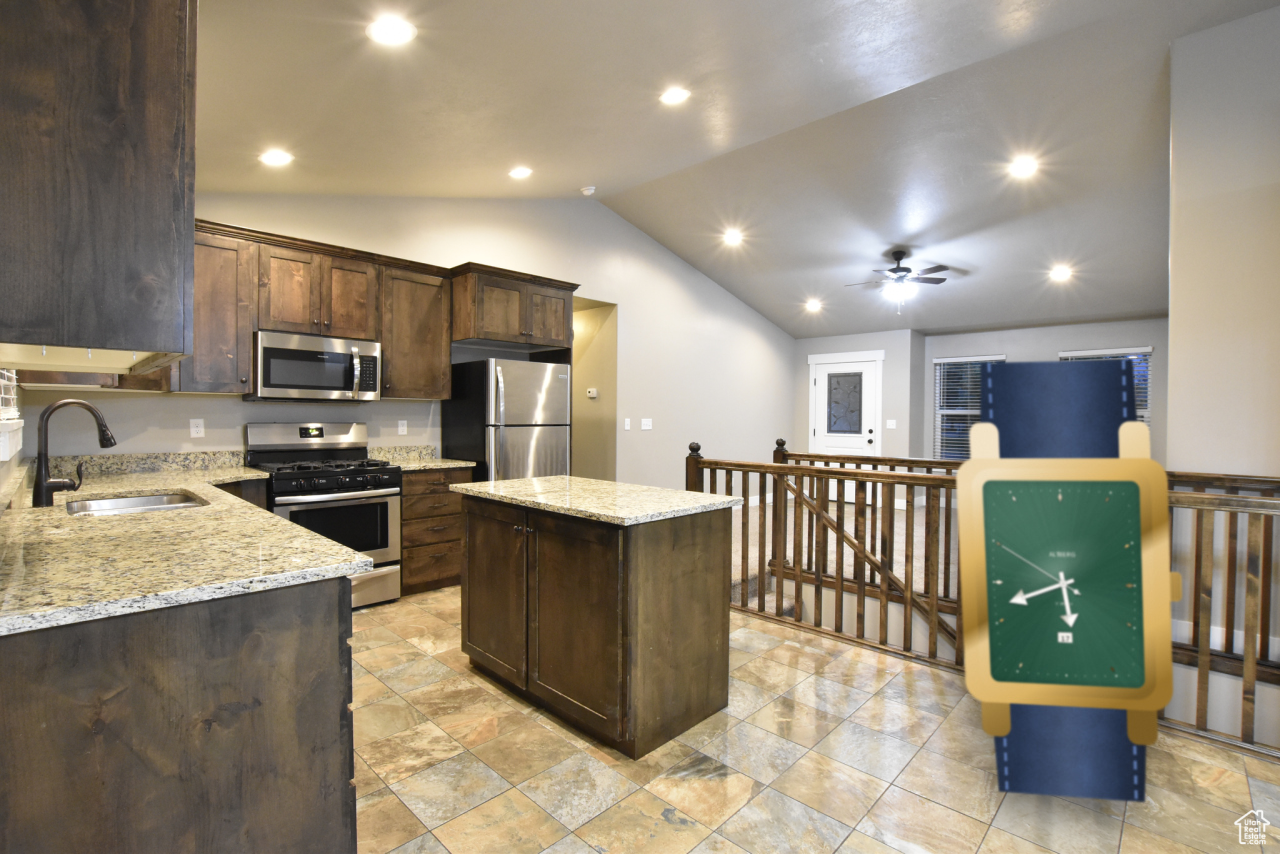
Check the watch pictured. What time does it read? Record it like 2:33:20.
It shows 5:41:50
